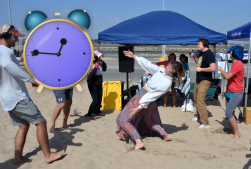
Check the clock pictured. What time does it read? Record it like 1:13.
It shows 12:46
